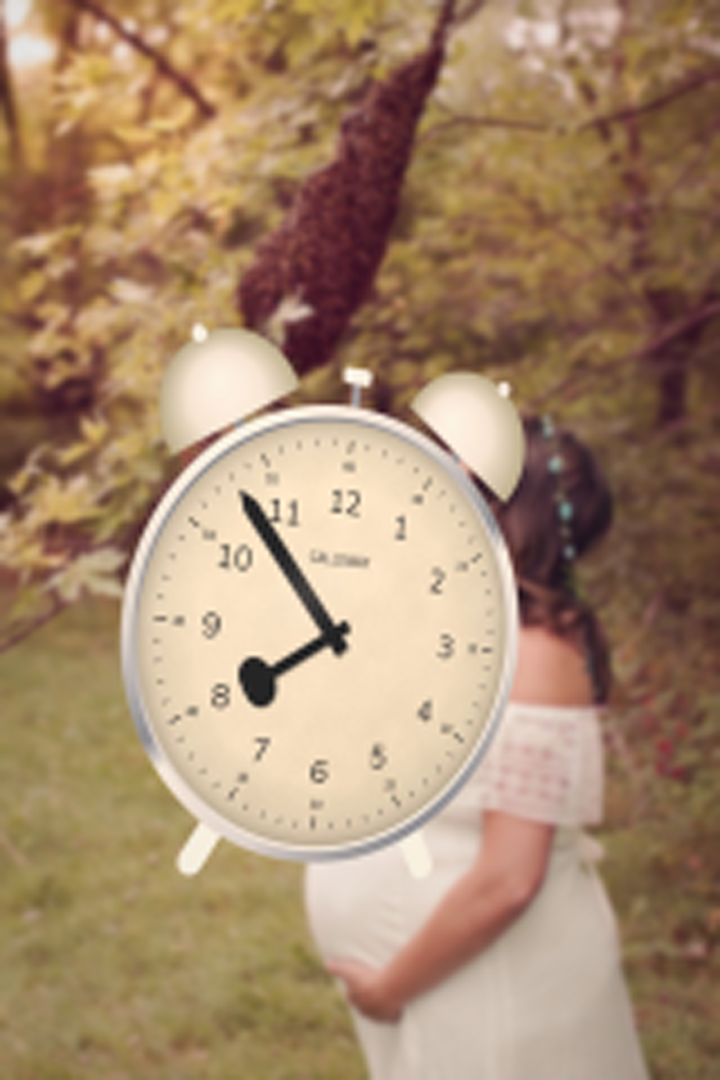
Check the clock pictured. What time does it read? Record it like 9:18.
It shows 7:53
